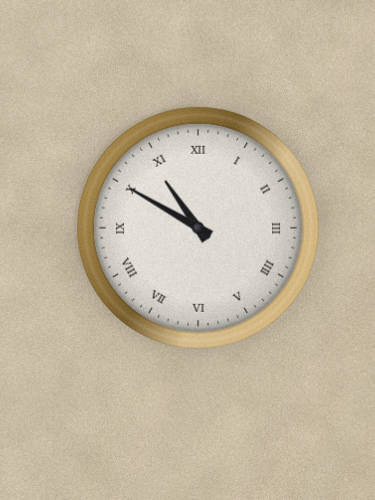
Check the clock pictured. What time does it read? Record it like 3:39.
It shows 10:50
